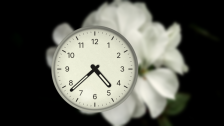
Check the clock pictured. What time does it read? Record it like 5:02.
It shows 4:38
